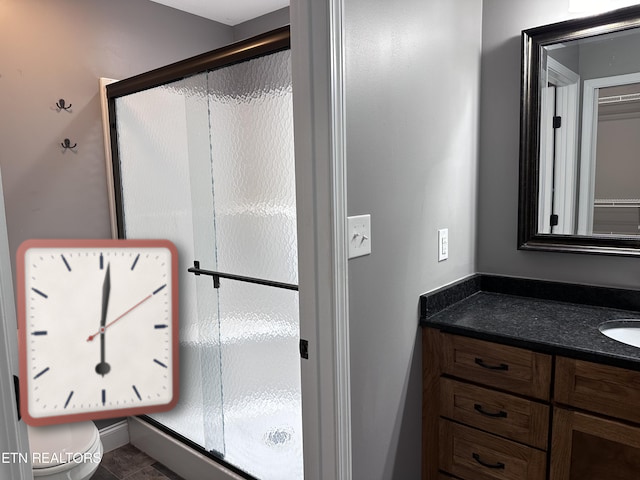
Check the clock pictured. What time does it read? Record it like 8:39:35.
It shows 6:01:10
